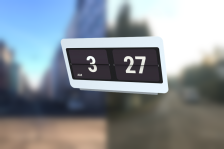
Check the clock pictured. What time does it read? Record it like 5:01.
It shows 3:27
